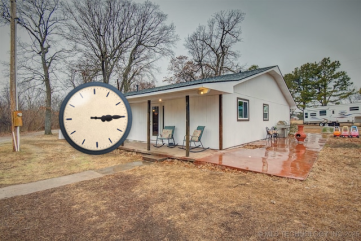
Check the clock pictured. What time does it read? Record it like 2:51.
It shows 3:15
